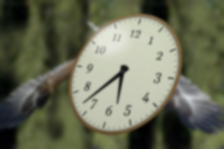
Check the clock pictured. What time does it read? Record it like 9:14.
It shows 5:37
